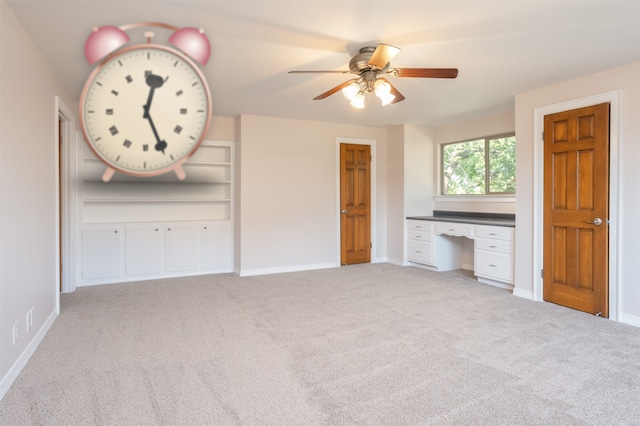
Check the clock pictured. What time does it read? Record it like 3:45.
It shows 12:26
